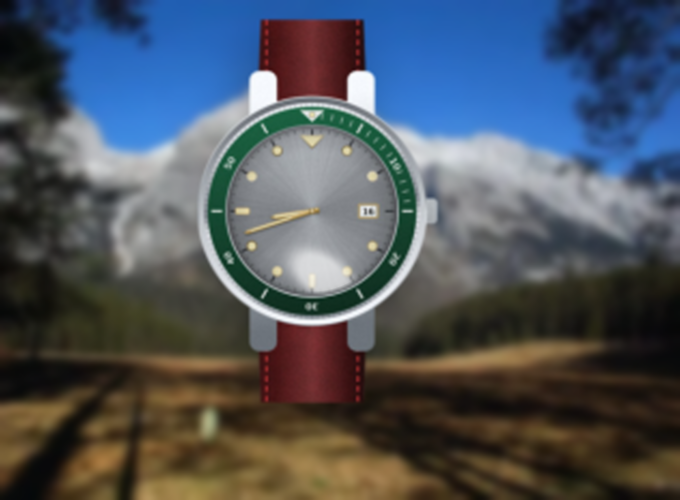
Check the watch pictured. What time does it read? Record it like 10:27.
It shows 8:42
